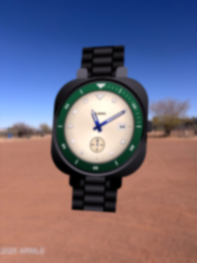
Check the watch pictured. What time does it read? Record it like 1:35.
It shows 11:10
